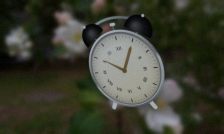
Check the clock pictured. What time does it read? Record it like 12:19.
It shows 10:05
